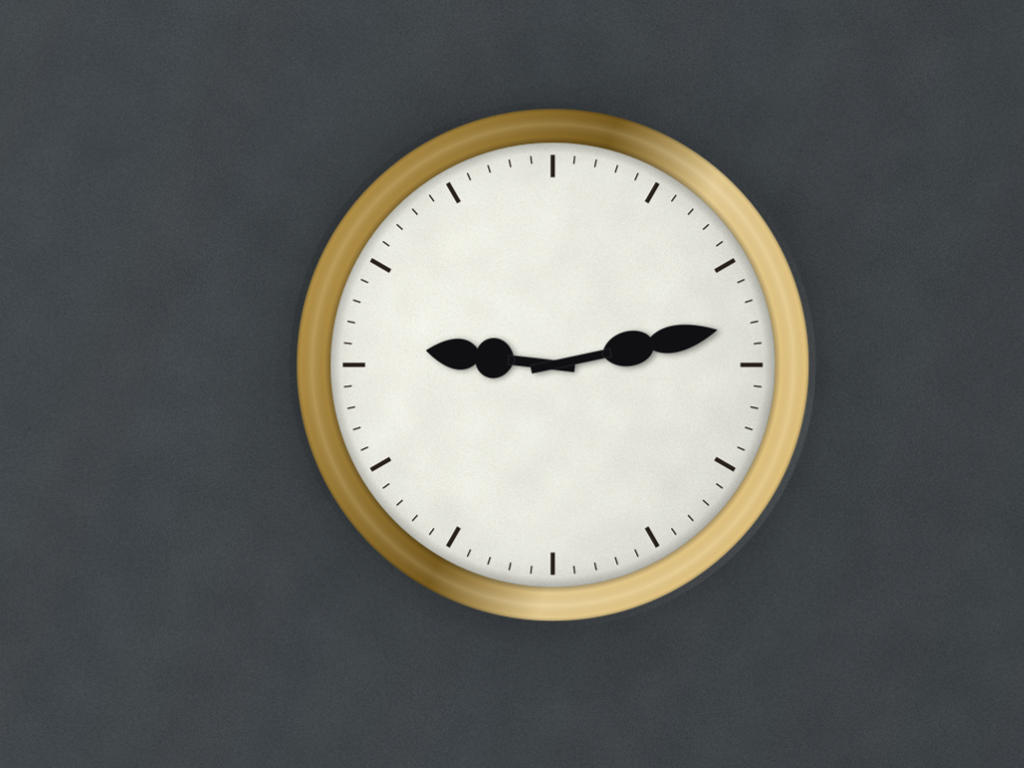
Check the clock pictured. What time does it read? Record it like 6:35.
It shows 9:13
